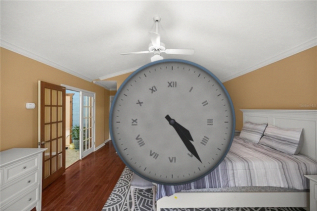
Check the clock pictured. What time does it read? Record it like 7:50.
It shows 4:24
